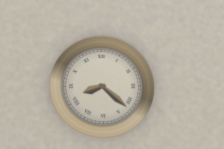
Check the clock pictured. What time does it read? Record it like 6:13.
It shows 8:22
